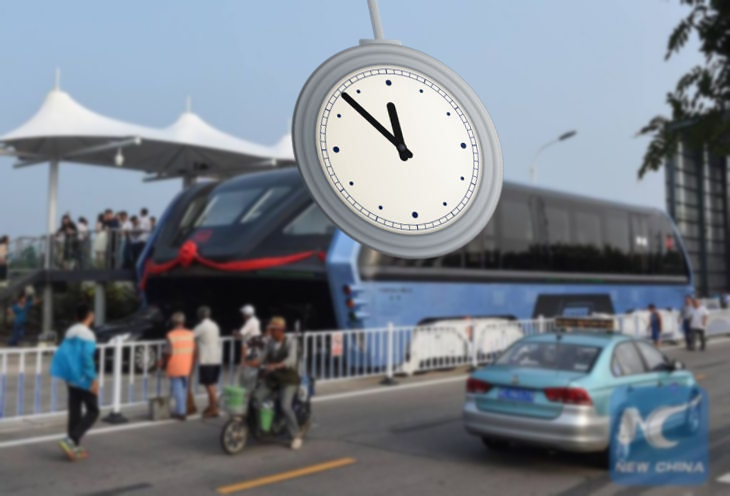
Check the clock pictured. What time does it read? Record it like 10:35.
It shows 11:53
